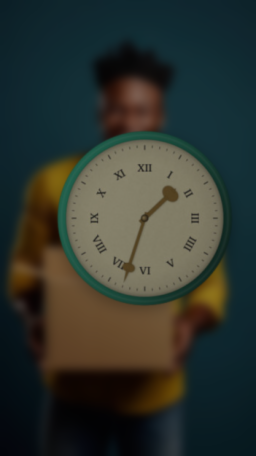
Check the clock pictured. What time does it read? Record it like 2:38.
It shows 1:33
